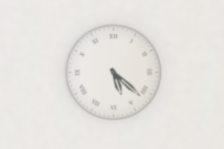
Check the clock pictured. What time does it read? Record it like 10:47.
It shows 5:22
